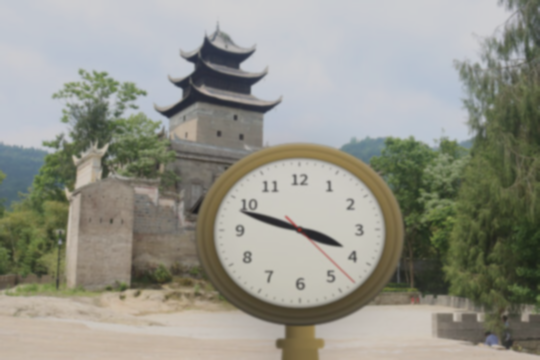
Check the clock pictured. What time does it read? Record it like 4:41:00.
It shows 3:48:23
